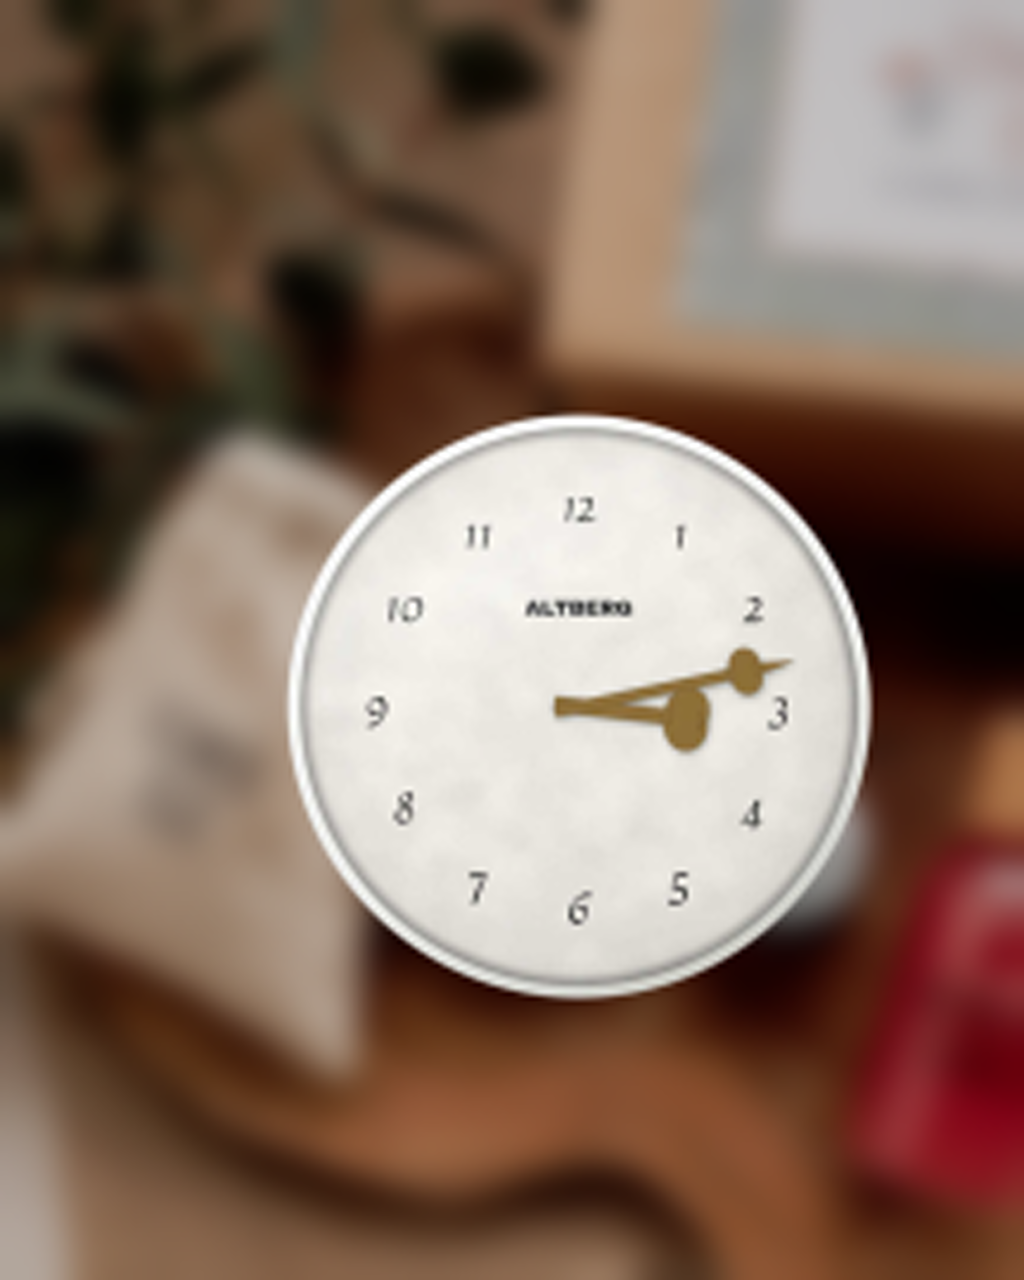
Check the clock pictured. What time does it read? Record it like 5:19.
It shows 3:13
